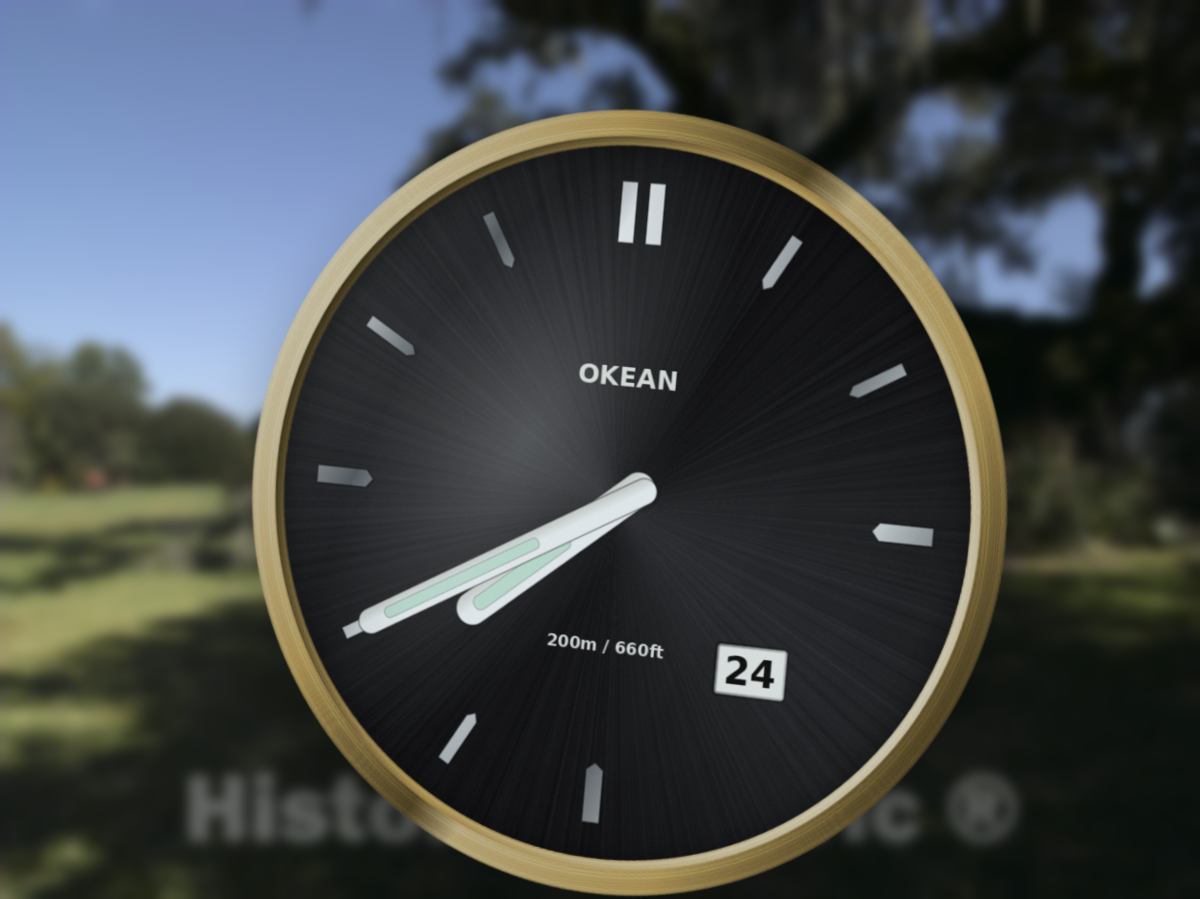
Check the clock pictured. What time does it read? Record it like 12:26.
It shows 7:40
